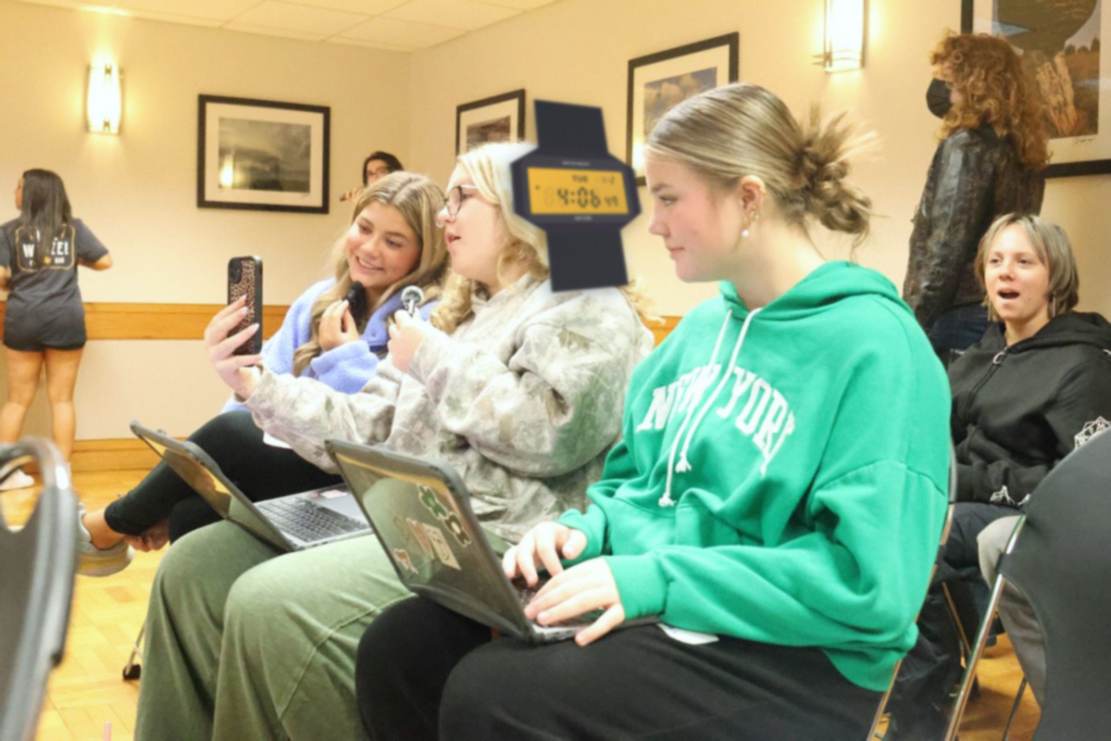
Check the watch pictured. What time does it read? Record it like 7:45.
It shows 4:06
